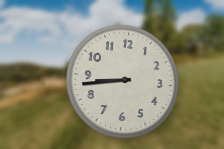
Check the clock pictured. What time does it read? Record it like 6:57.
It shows 8:43
